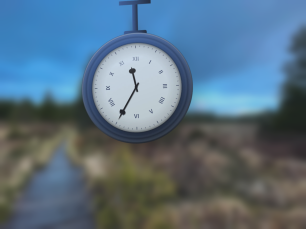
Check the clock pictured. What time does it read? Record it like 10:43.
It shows 11:35
